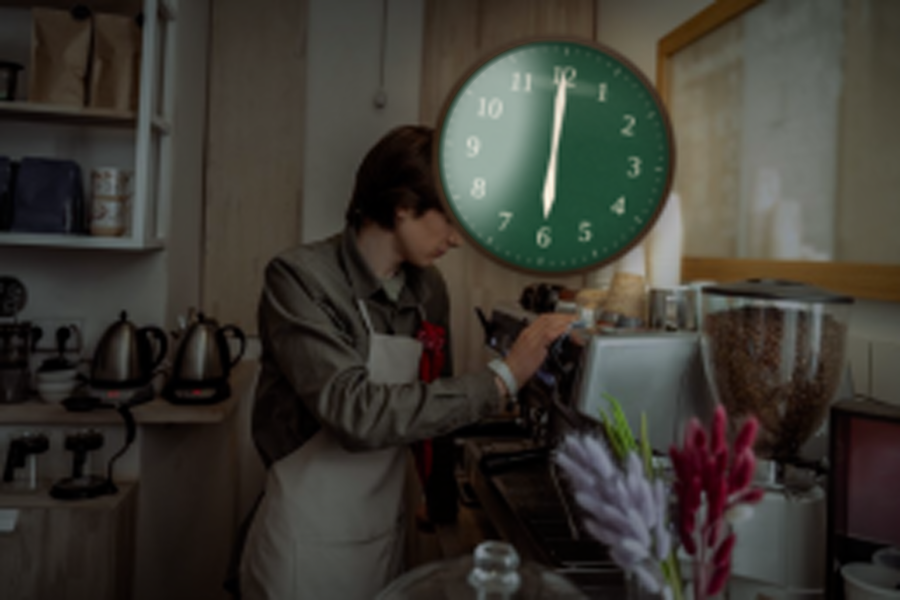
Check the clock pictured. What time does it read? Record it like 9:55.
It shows 6:00
